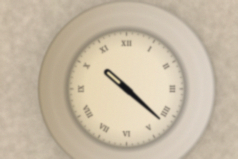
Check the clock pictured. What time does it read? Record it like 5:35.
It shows 10:22
